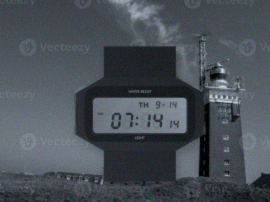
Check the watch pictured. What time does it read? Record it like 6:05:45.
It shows 7:14:14
